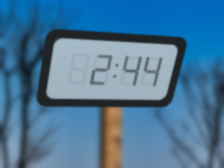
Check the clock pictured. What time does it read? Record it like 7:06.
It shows 2:44
